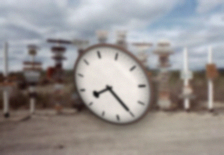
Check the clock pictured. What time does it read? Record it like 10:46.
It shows 8:25
